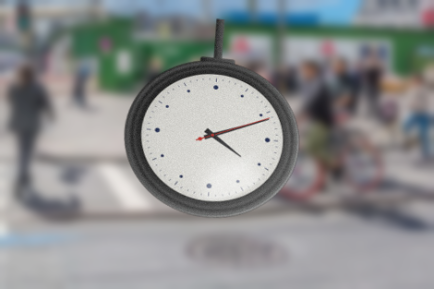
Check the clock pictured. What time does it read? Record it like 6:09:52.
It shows 4:11:11
